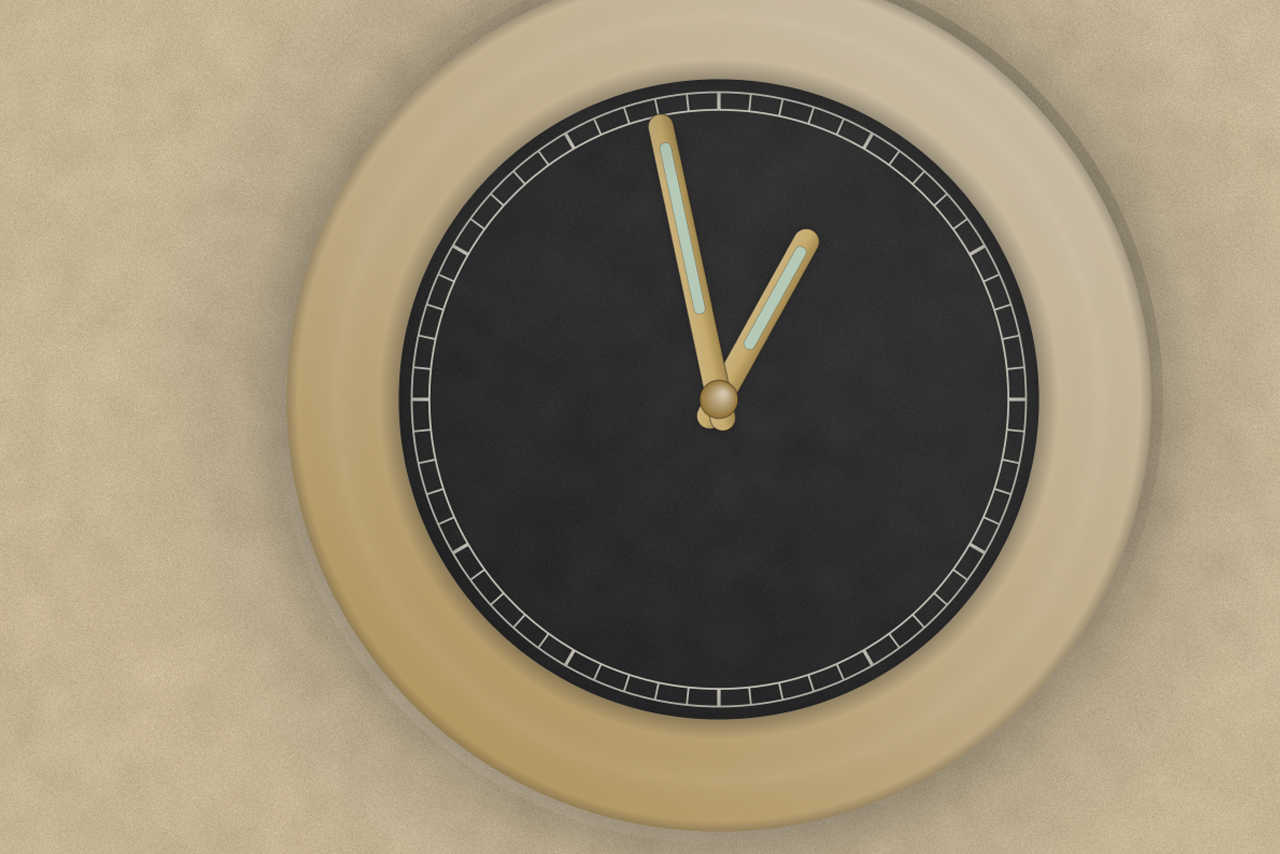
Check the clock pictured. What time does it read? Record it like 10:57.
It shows 12:58
